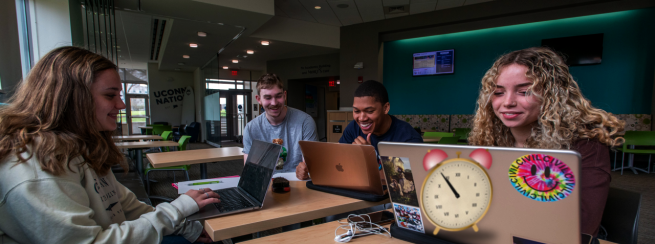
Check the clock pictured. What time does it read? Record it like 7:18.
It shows 10:54
